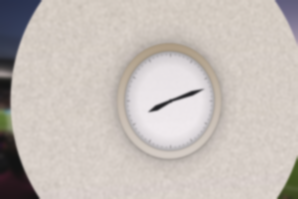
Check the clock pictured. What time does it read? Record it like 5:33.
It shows 8:12
